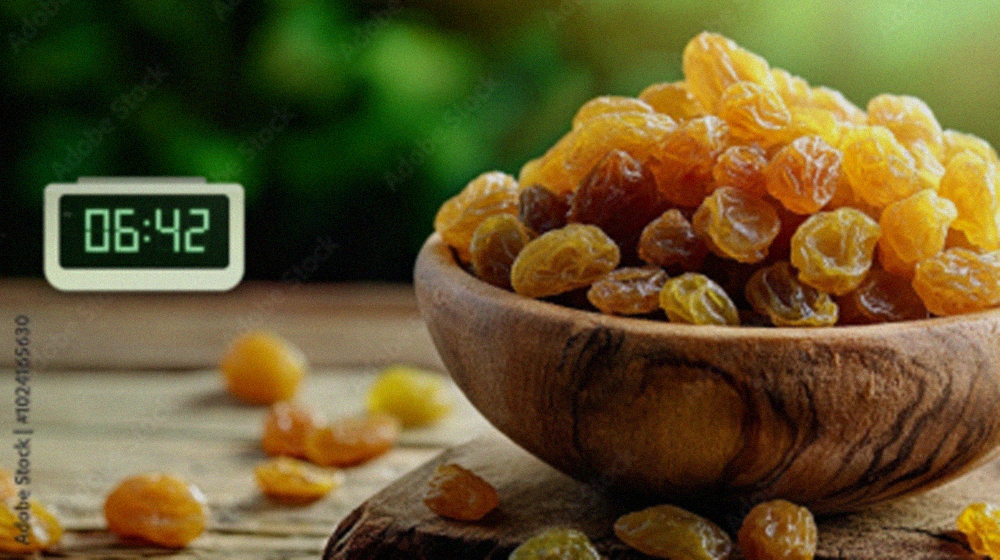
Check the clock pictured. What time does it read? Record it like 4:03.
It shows 6:42
